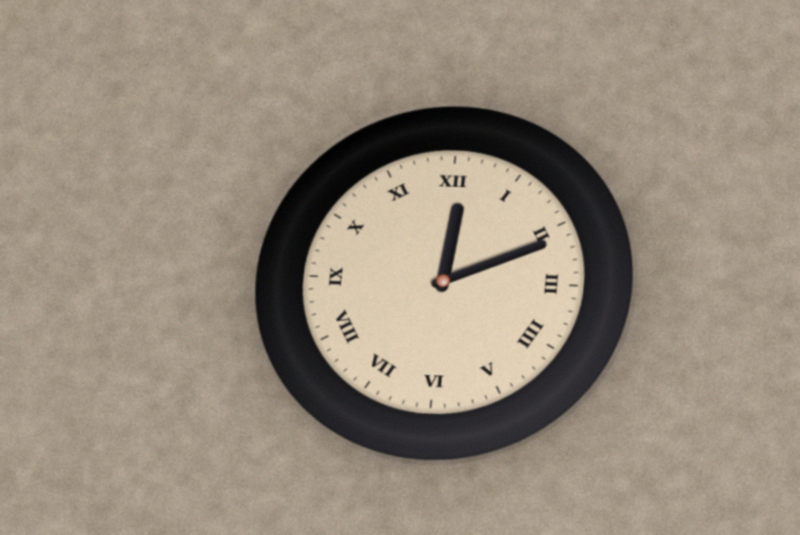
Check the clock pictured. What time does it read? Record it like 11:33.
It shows 12:11
